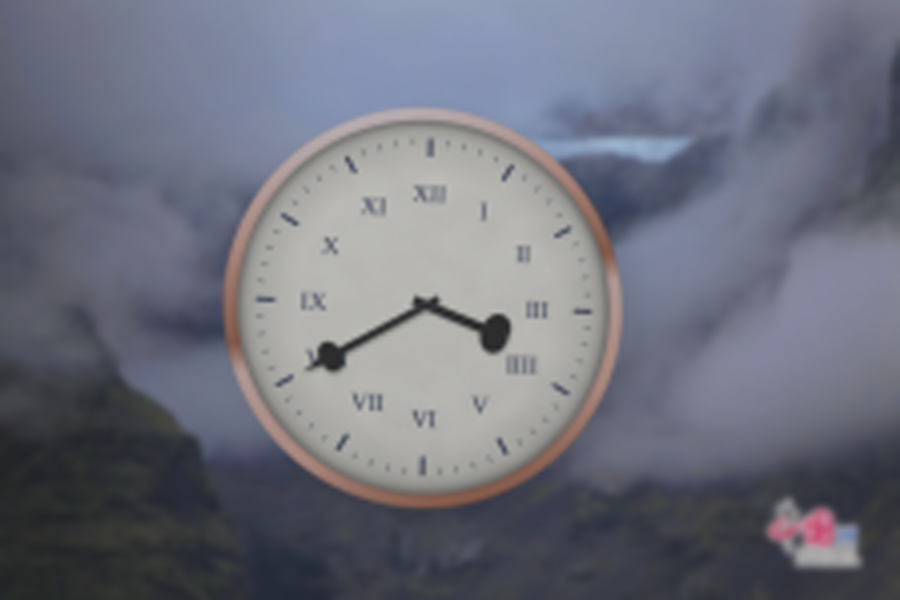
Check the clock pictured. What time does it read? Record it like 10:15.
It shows 3:40
